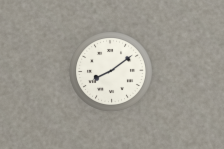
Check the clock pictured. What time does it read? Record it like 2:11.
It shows 8:09
